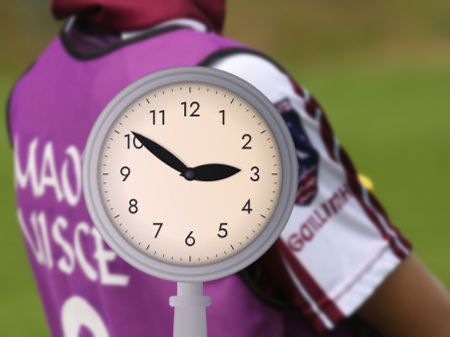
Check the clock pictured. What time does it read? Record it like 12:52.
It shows 2:51
